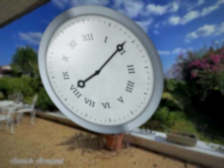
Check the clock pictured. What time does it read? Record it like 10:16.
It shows 8:09
